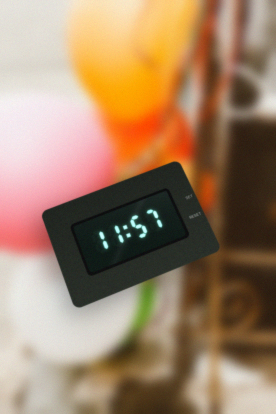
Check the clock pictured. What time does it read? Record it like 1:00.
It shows 11:57
